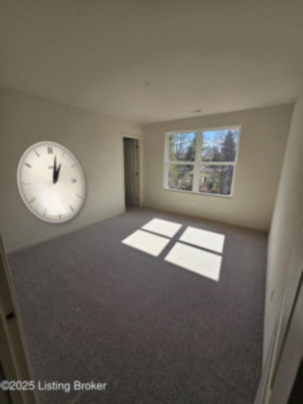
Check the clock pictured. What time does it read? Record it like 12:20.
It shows 1:02
